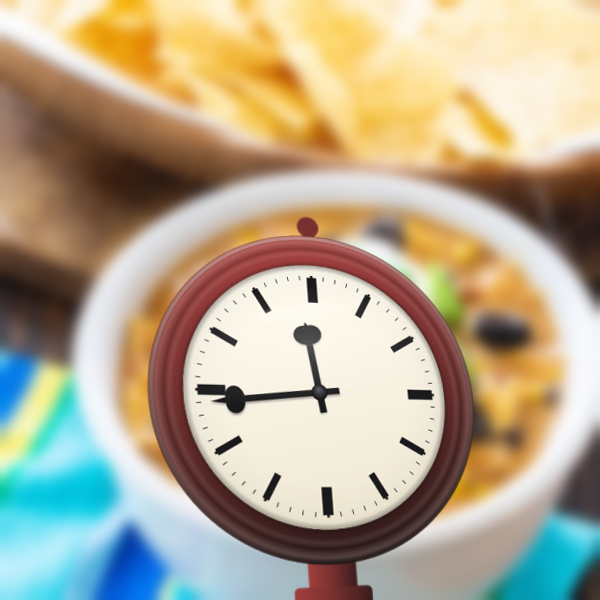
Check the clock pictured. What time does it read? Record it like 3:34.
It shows 11:44
